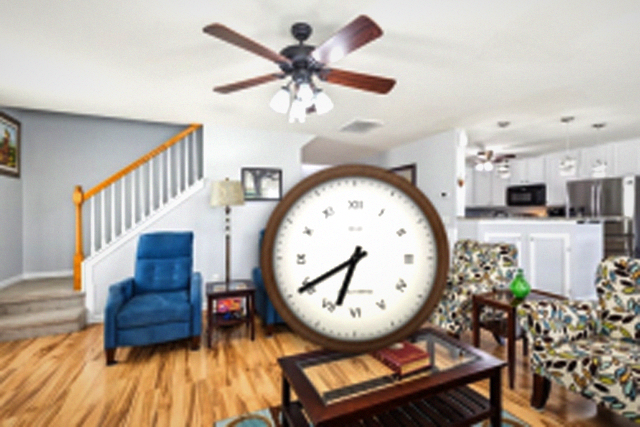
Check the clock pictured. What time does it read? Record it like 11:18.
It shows 6:40
